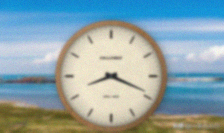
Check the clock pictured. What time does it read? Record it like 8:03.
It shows 8:19
